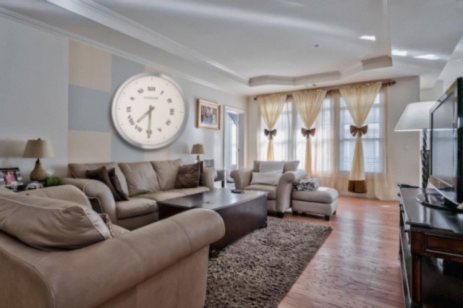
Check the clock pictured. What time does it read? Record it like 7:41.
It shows 7:30
